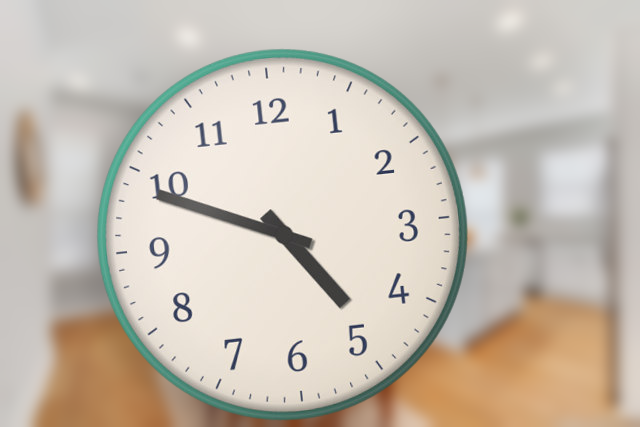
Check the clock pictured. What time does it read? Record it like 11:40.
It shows 4:49
